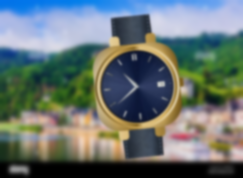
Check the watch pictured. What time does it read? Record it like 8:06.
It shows 10:39
